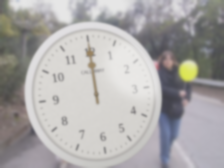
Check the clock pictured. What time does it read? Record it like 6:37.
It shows 12:00
